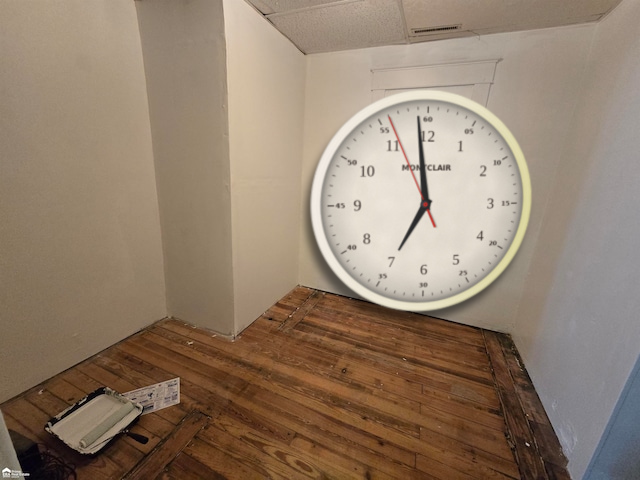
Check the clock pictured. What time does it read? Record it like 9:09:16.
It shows 6:58:56
